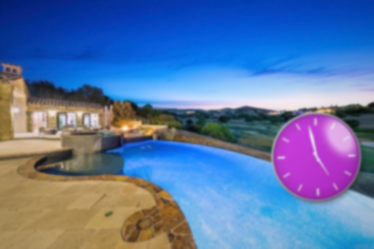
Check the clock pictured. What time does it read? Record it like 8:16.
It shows 4:58
